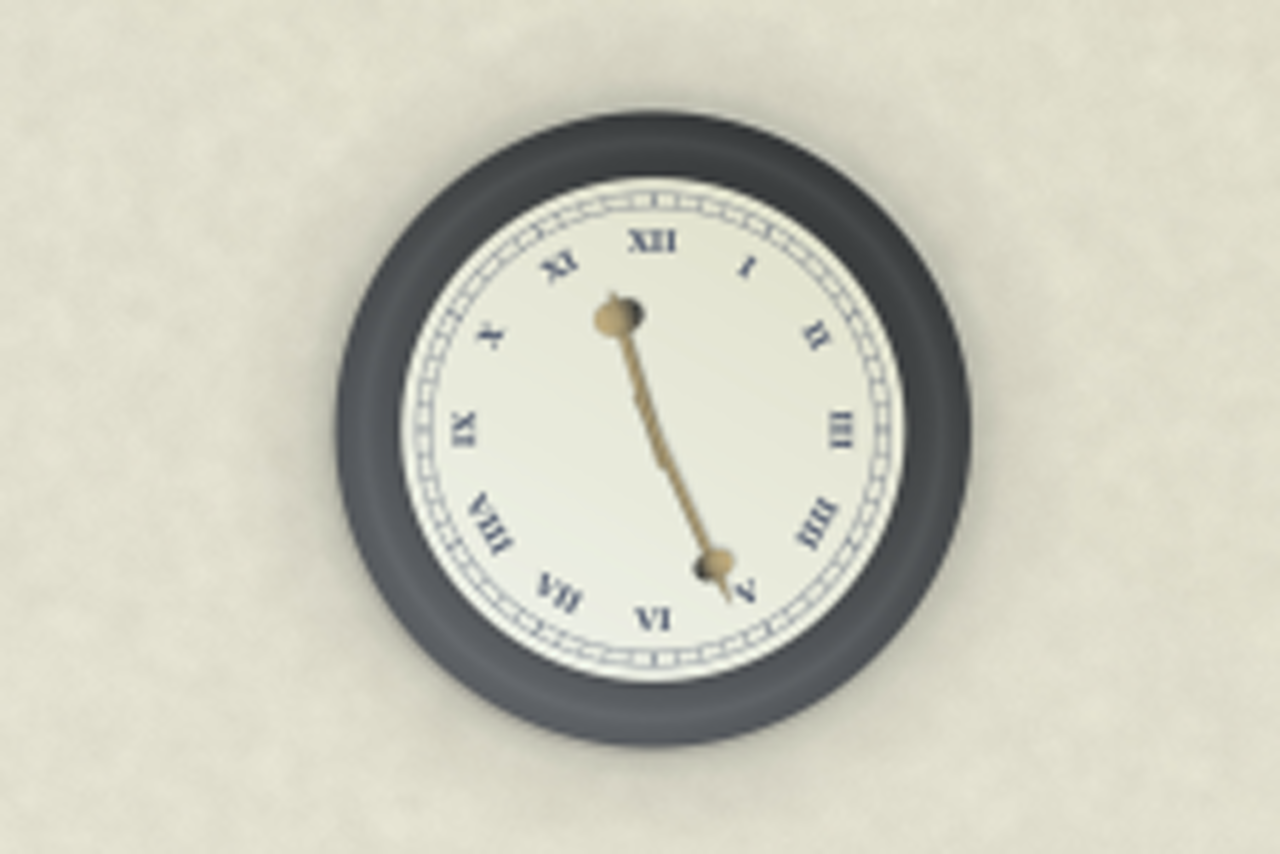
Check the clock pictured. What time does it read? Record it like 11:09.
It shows 11:26
